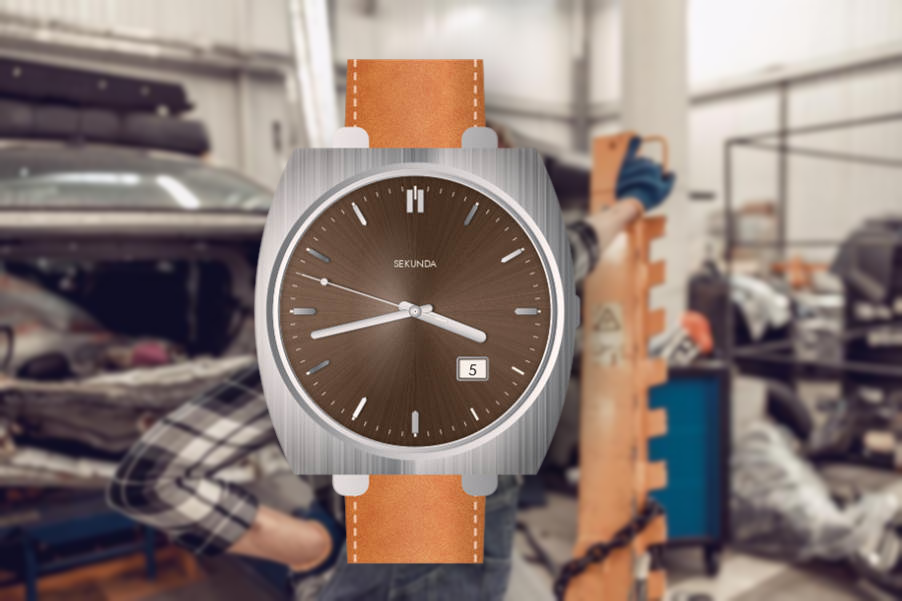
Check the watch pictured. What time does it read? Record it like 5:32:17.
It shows 3:42:48
